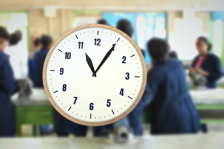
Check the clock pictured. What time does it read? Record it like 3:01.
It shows 11:05
